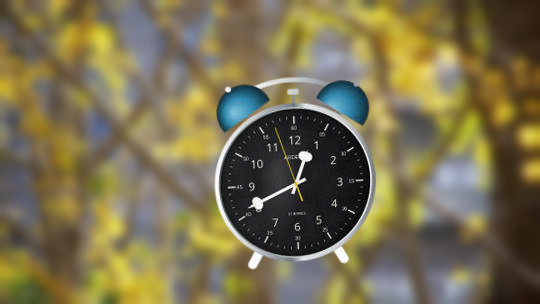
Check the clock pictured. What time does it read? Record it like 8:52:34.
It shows 12:40:57
